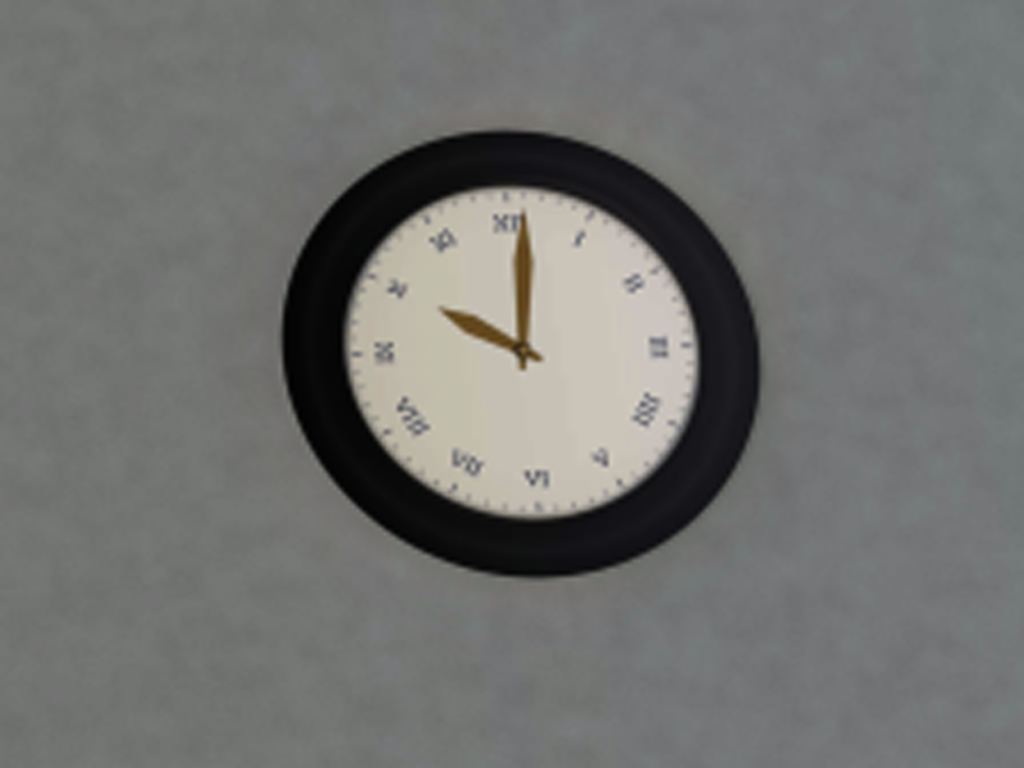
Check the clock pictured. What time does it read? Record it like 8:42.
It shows 10:01
